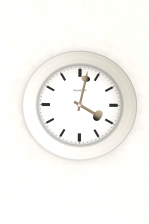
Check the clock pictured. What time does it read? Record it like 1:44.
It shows 4:02
